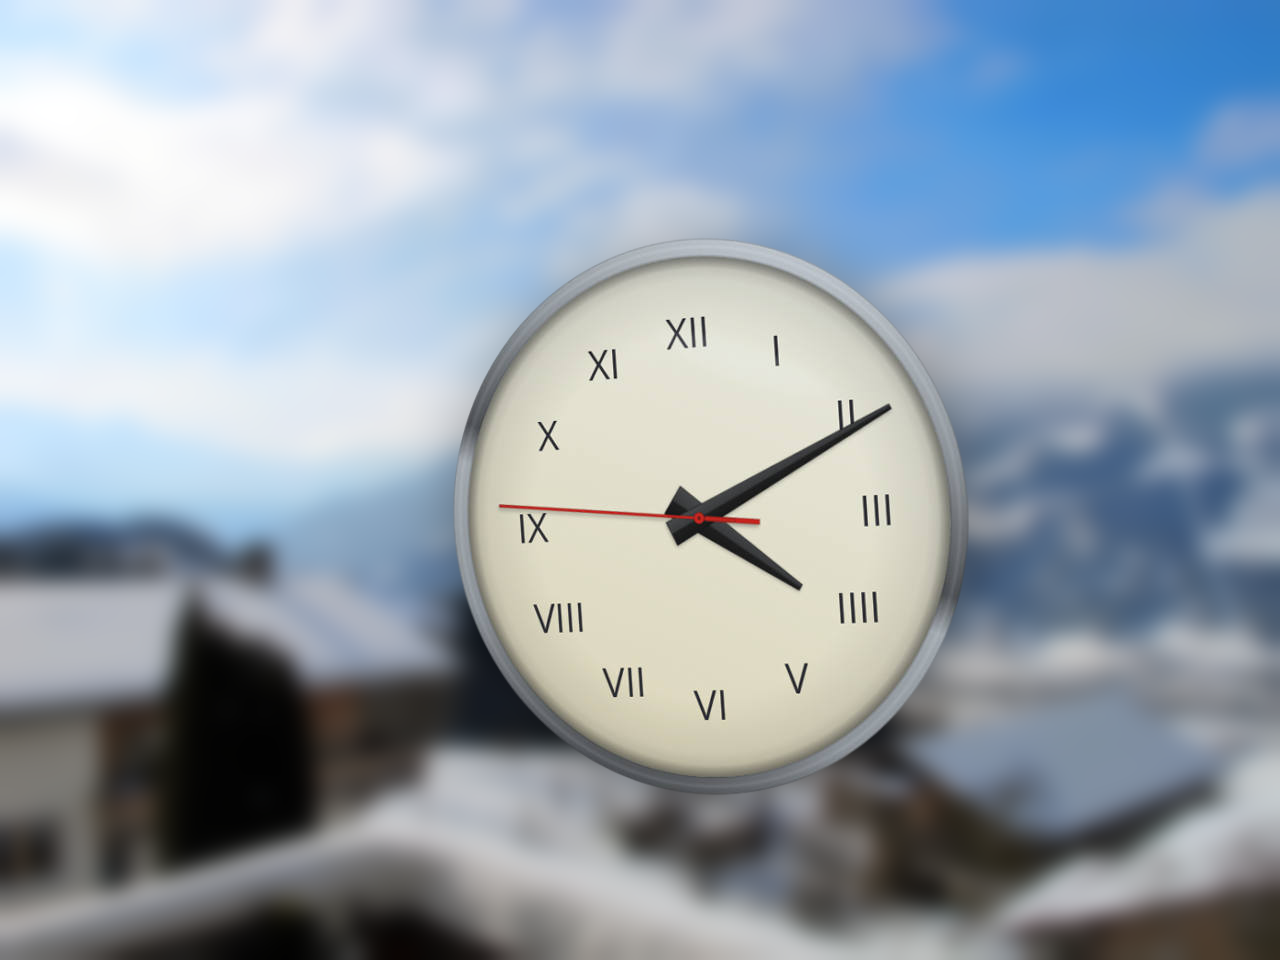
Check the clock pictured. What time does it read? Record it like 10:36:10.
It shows 4:10:46
